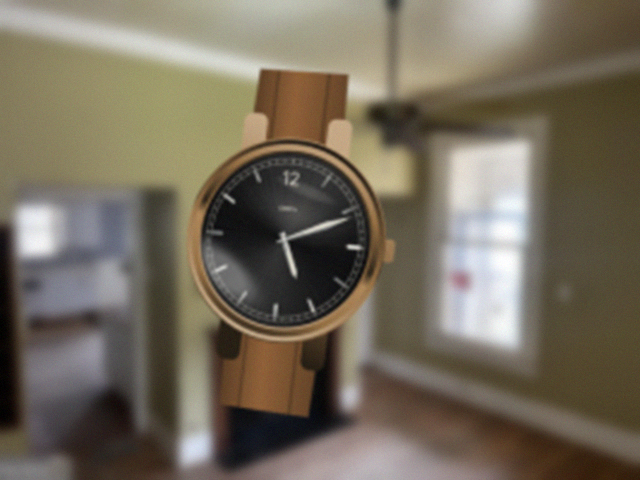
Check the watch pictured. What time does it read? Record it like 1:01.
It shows 5:11
